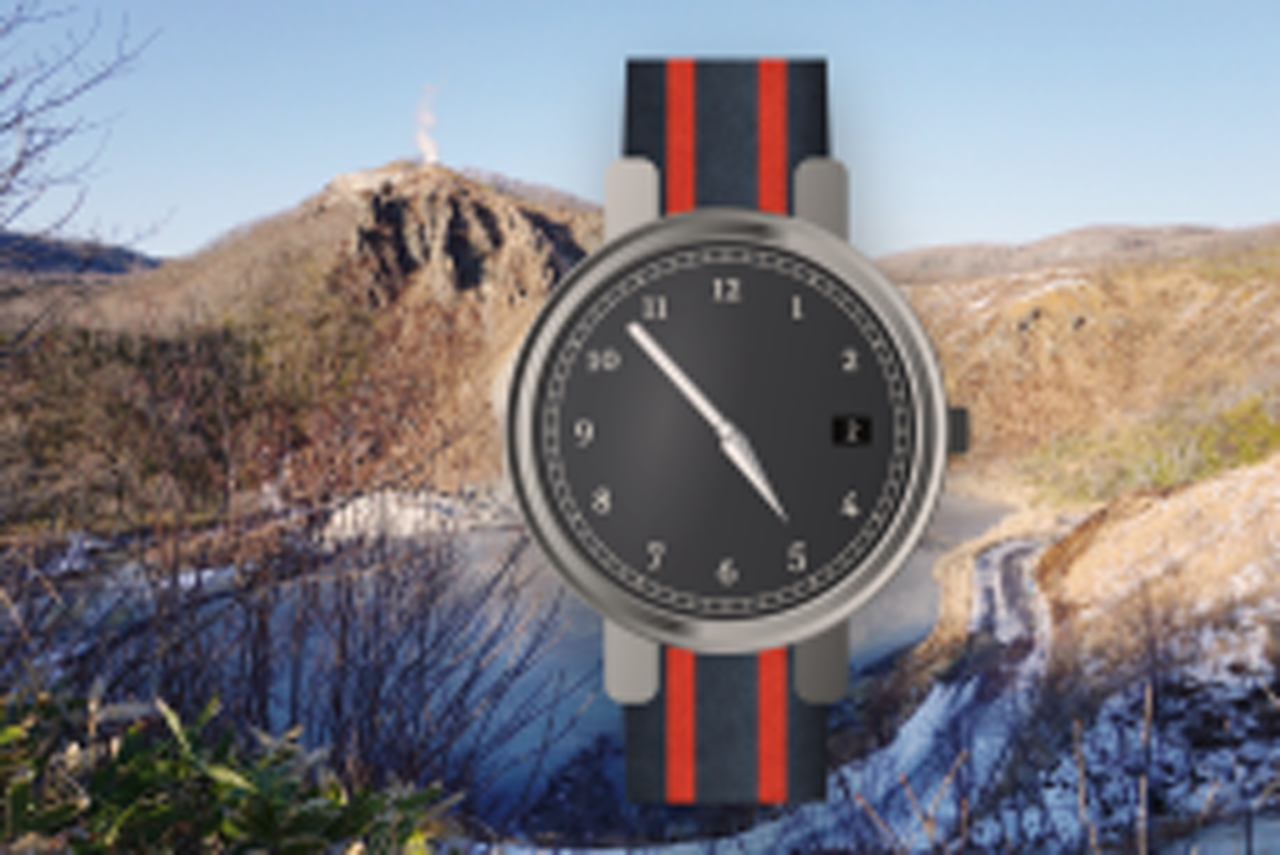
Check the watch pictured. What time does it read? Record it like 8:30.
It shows 4:53
